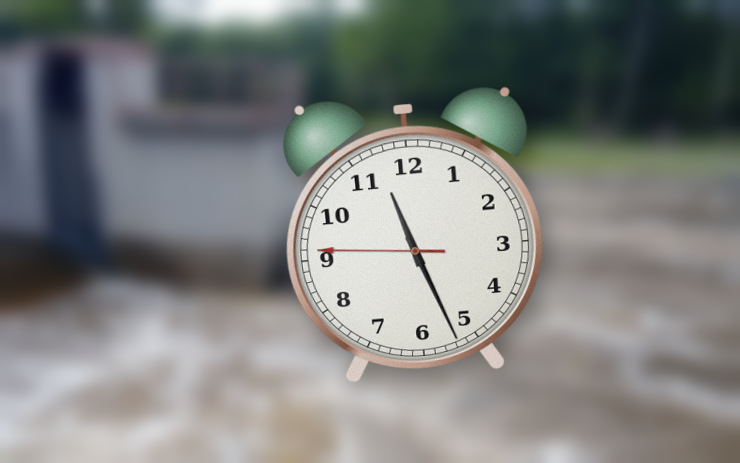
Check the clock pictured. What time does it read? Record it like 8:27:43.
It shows 11:26:46
